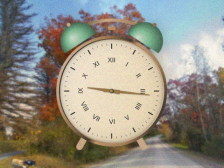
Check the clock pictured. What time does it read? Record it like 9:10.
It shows 9:16
